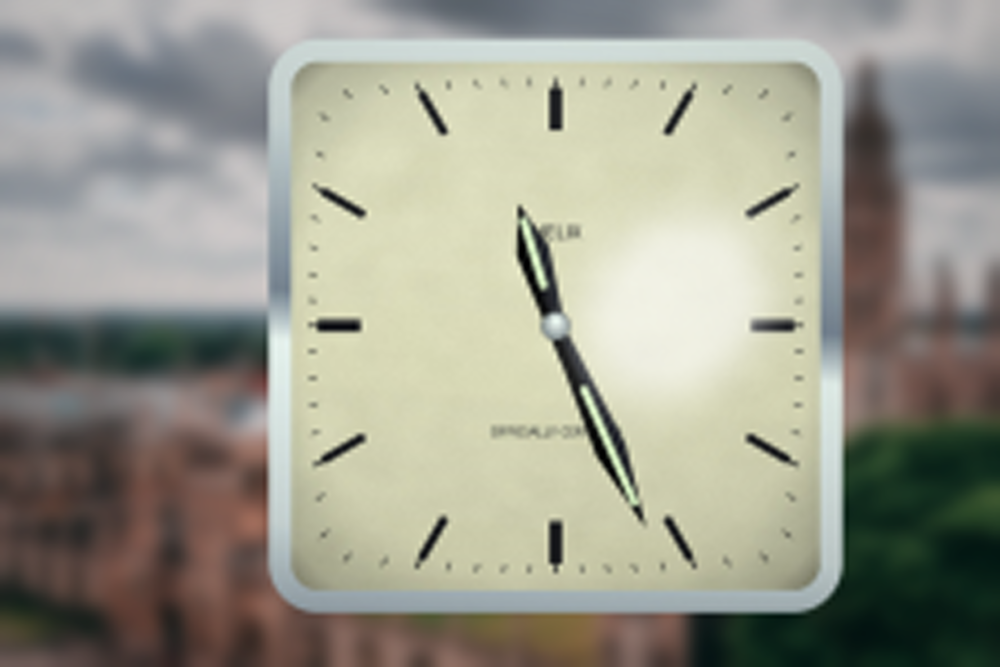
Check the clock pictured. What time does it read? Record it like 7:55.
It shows 11:26
